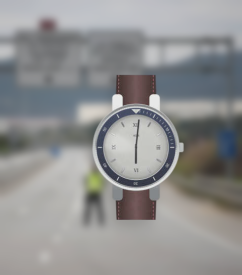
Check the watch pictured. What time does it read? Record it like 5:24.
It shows 6:01
